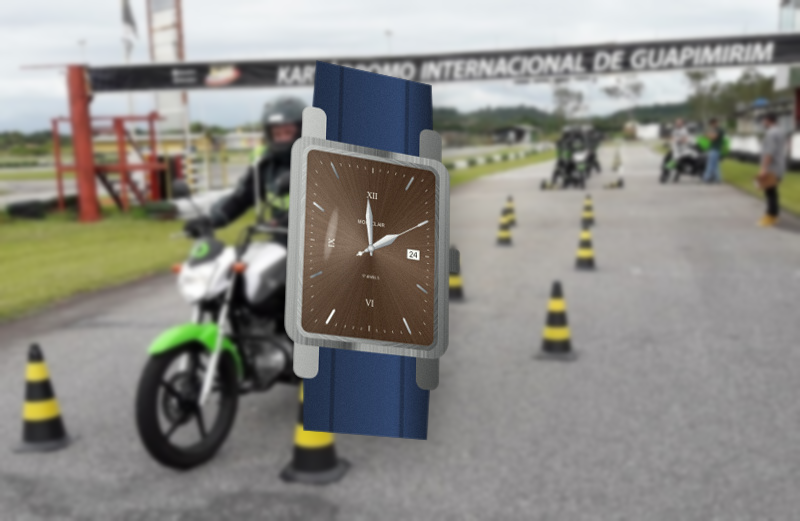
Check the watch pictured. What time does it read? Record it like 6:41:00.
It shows 1:59:10
